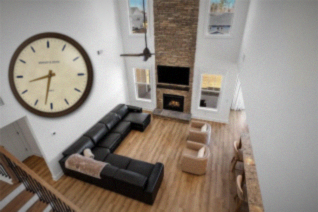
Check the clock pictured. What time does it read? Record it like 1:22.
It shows 8:32
